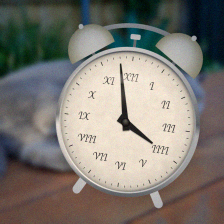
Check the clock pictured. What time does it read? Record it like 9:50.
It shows 3:58
